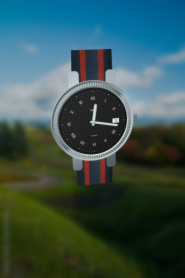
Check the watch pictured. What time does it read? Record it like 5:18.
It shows 12:17
